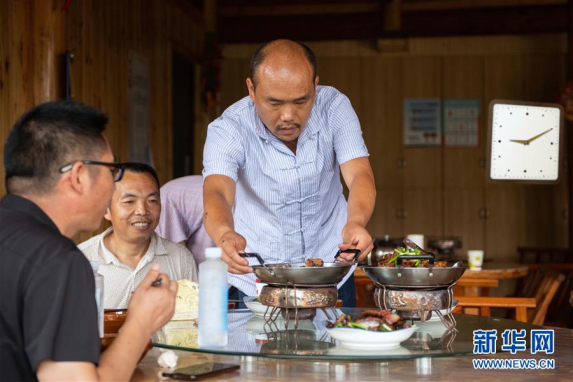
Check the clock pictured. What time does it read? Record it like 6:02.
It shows 9:10
